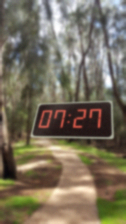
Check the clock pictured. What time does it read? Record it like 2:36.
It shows 7:27
